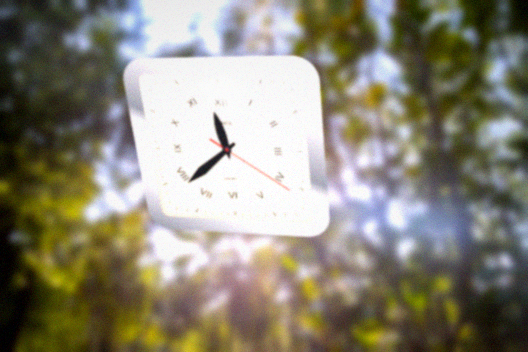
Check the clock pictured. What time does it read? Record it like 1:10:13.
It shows 11:38:21
